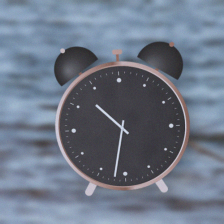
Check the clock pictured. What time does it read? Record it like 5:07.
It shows 10:32
